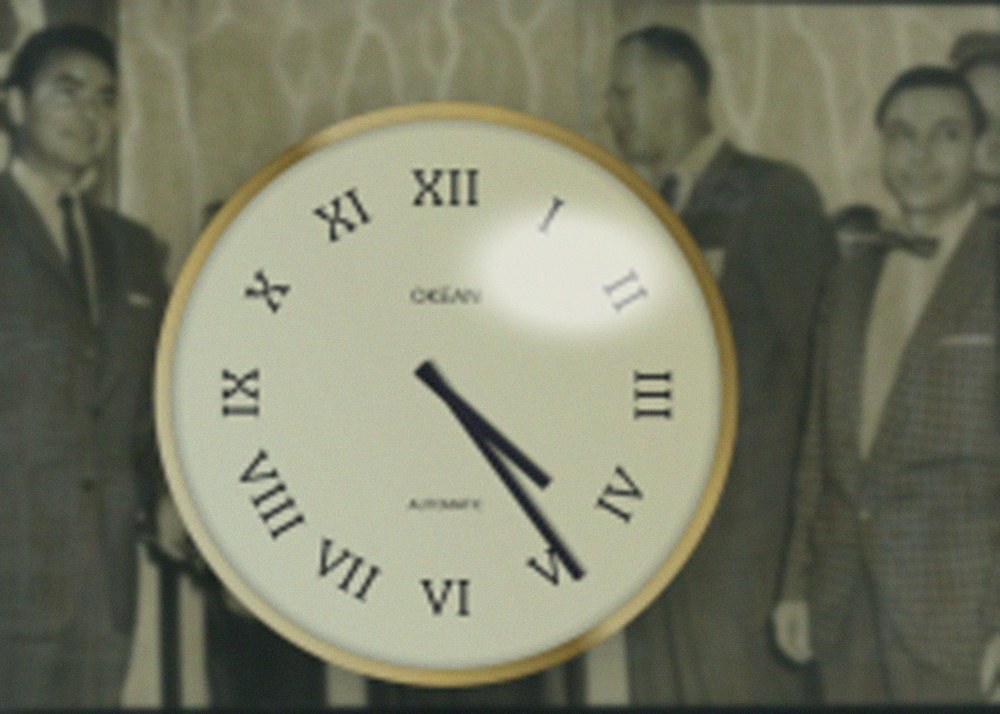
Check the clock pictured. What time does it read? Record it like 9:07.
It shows 4:24
